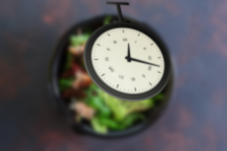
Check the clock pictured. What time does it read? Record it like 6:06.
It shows 12:18
